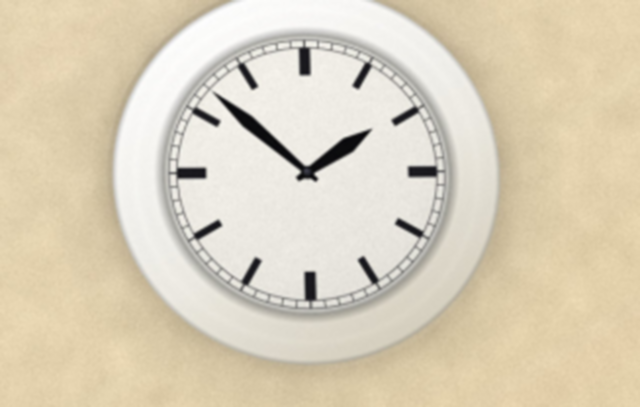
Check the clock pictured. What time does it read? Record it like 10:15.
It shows 1:52
